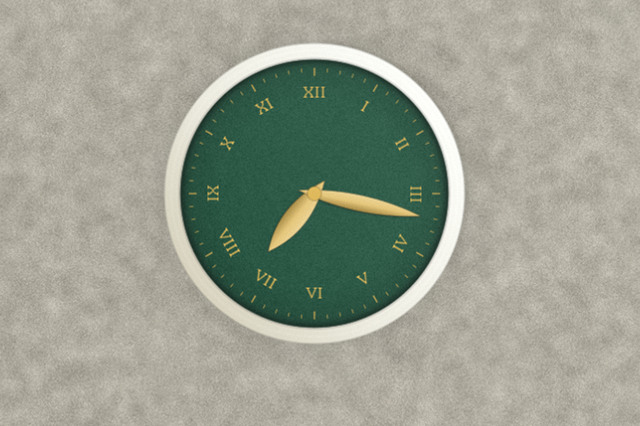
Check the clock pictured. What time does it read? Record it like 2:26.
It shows 7:17
